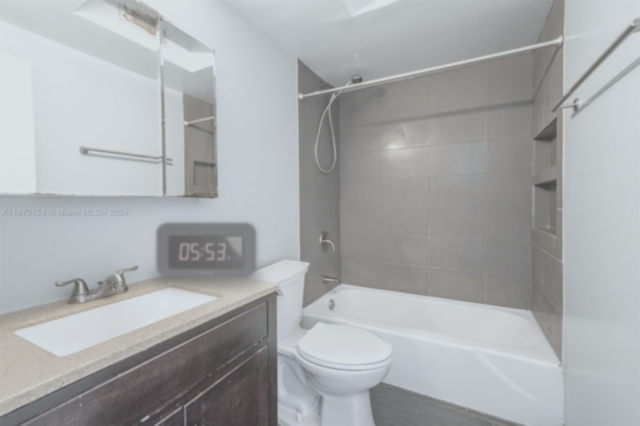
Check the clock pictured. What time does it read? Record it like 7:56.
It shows 5:53
